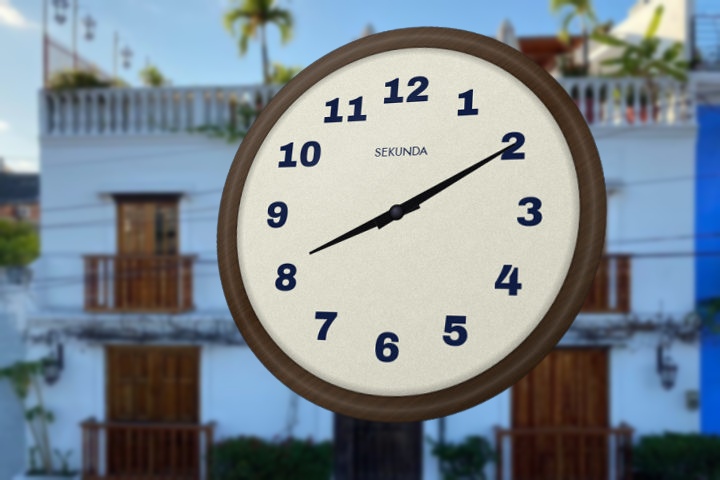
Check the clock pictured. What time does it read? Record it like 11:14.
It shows 8:10
